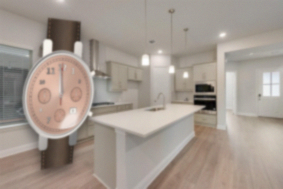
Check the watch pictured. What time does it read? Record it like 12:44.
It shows 11:59
